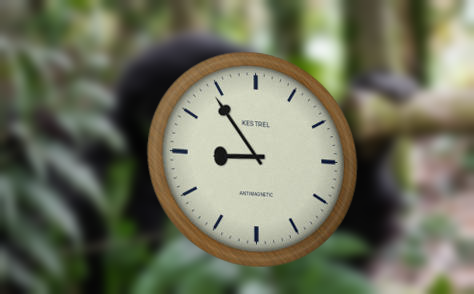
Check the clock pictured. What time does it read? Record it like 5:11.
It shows 8:54
